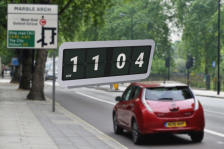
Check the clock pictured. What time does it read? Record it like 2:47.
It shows 11:04
